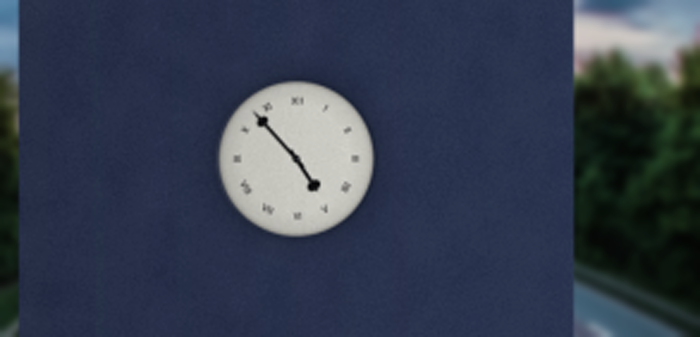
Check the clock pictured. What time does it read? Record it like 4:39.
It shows 4:53
